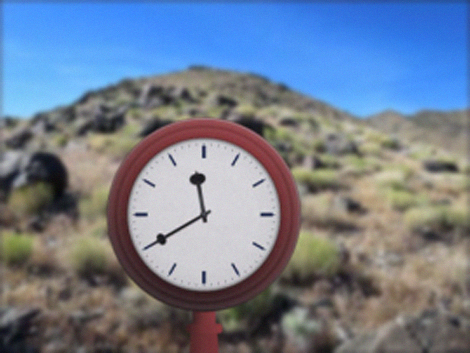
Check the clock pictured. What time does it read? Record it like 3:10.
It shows 11:40
